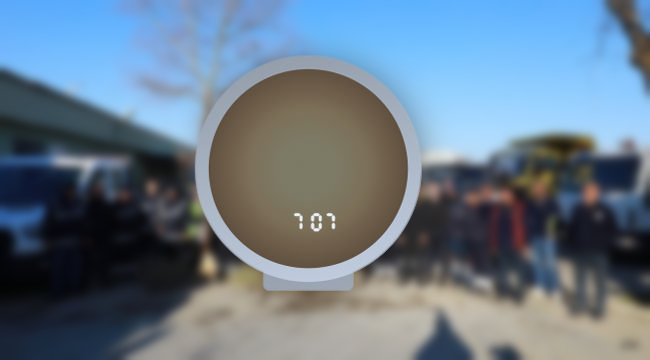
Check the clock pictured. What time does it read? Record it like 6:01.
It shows 7:07
